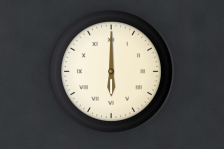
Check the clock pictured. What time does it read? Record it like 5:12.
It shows 6:00
